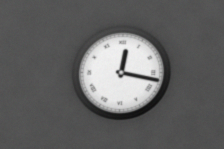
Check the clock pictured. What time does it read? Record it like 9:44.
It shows 12:17
